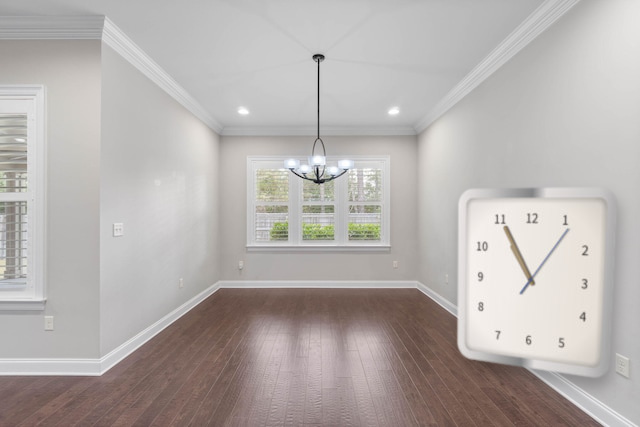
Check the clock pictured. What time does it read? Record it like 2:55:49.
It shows 10:55:06
